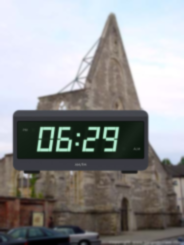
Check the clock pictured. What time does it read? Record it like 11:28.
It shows 6:29
